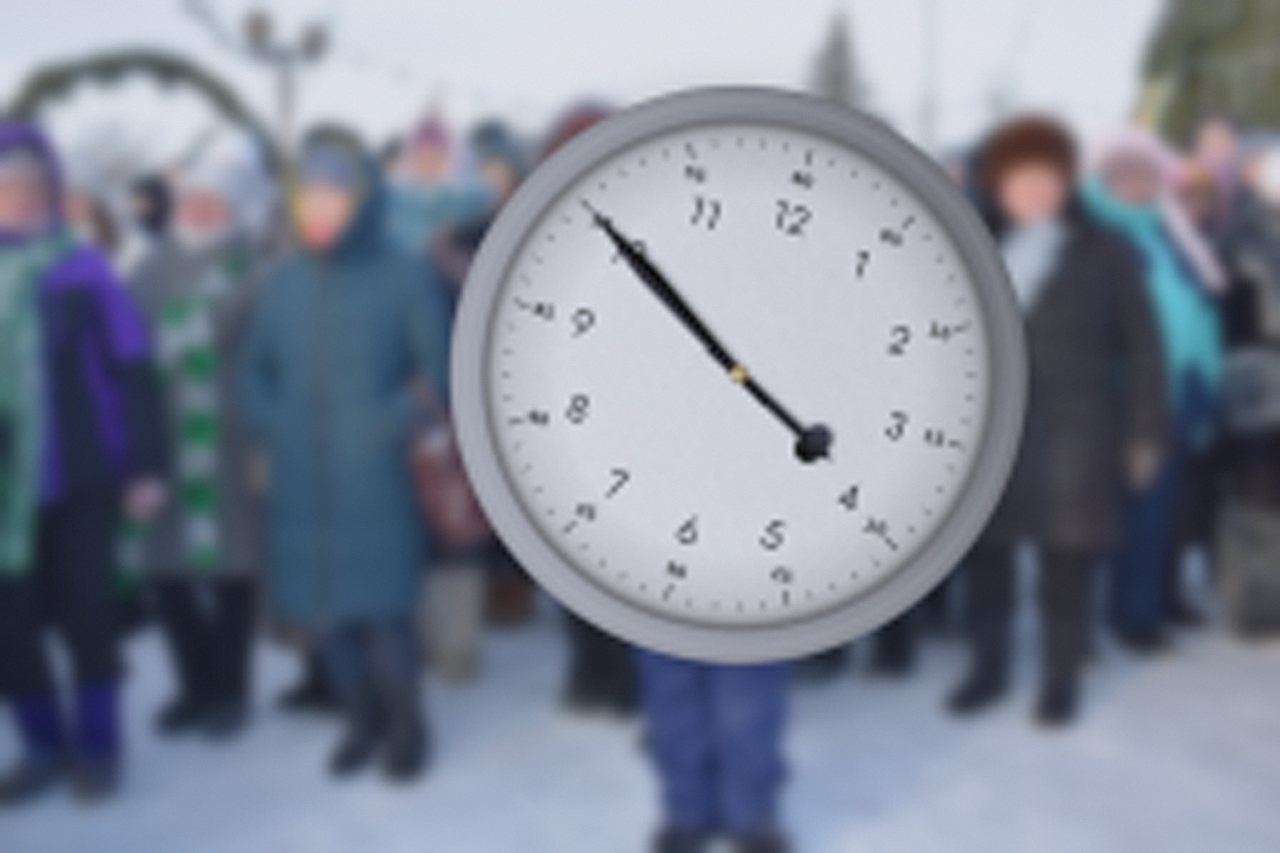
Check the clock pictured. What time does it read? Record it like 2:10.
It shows 3:50
